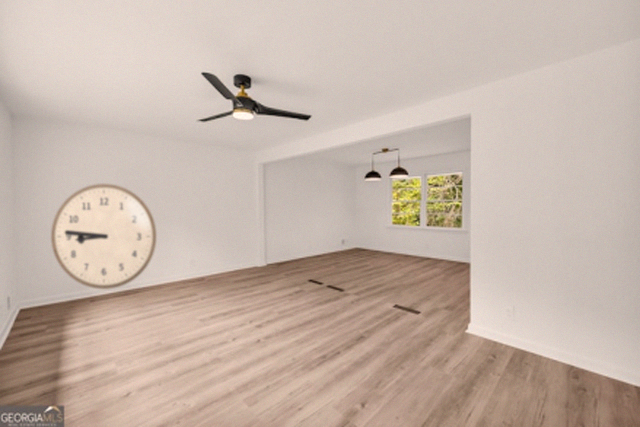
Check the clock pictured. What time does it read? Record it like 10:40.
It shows 8:46
